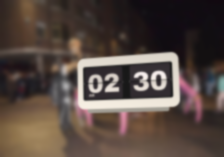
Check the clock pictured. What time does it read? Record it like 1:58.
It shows 2:30
